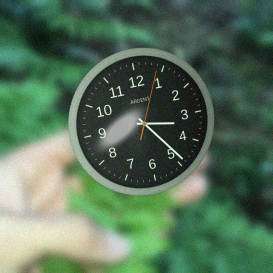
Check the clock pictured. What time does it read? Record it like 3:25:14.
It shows 3:24:04
